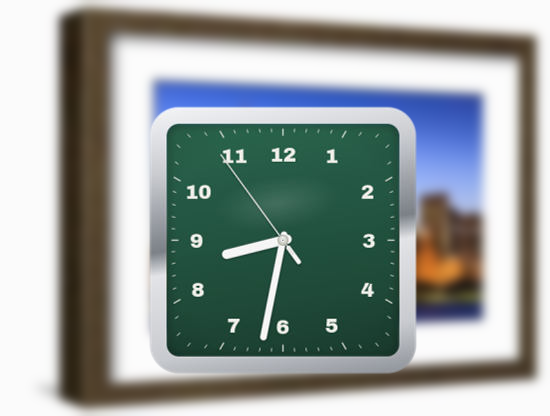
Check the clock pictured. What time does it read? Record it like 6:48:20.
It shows 8:31:54
